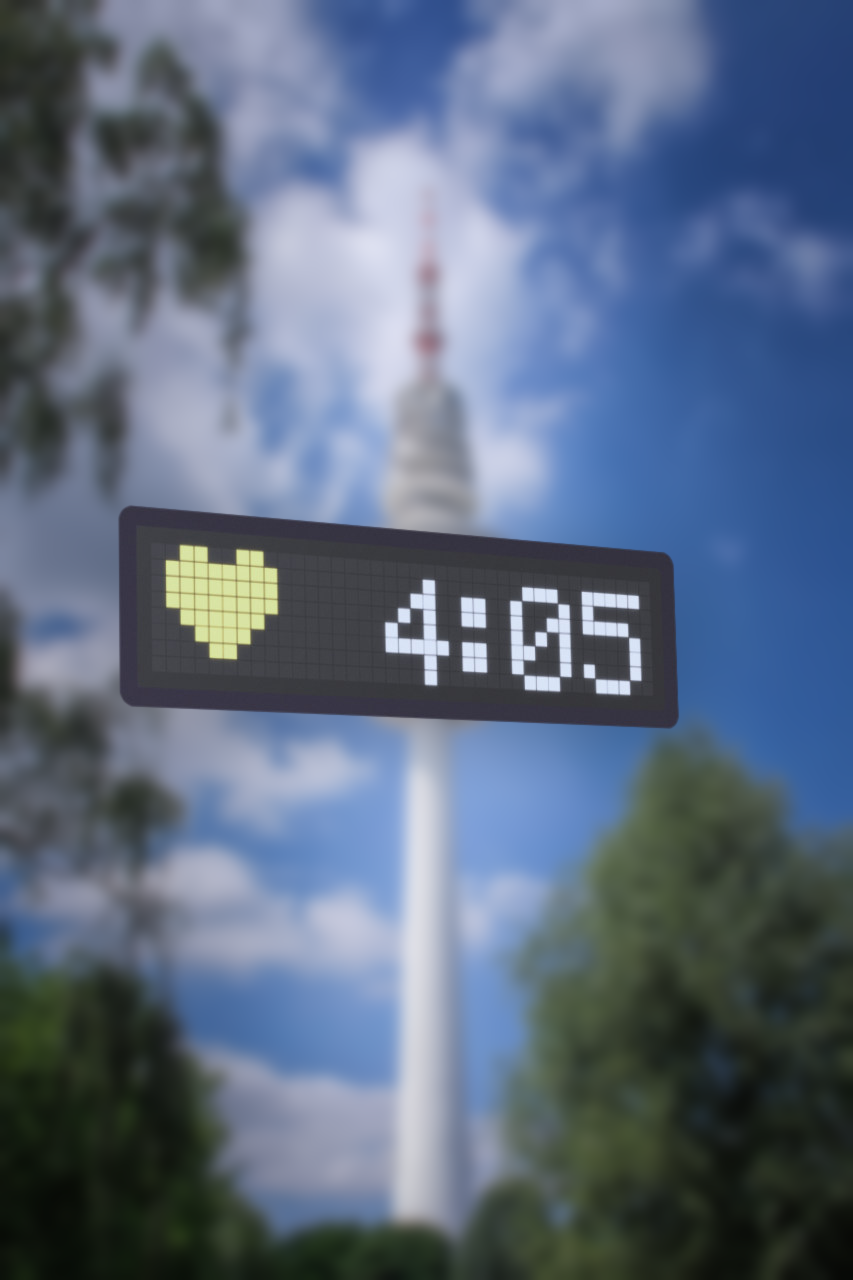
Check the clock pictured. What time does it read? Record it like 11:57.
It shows 4:05
